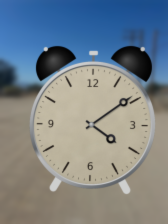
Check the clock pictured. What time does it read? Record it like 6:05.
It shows 4:09
